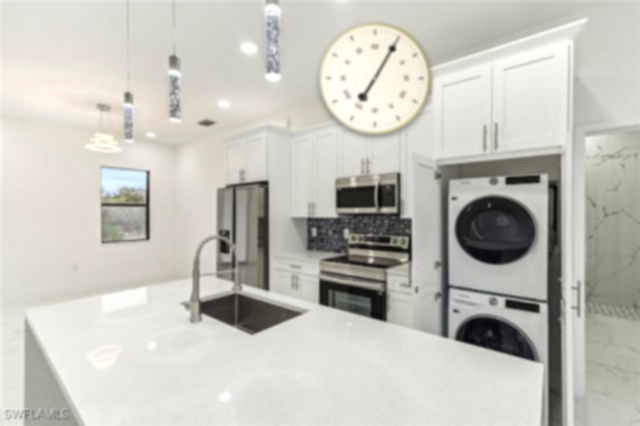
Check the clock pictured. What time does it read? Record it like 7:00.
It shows 7:05
